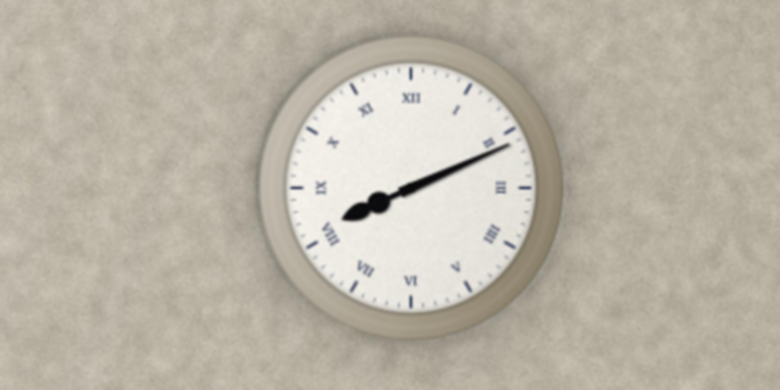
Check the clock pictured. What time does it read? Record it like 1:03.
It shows 8:11
